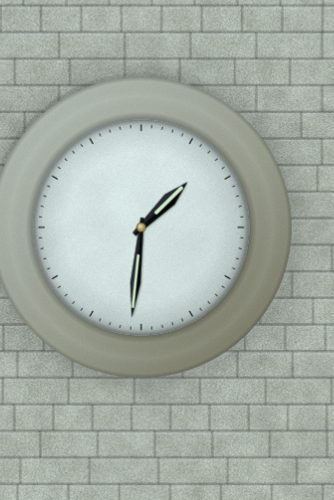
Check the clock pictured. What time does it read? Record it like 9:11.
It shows 1:31
